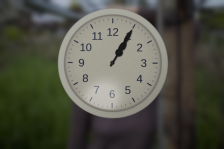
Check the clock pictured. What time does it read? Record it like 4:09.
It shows 1:05
